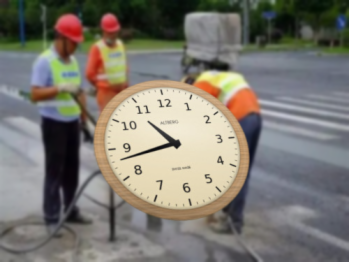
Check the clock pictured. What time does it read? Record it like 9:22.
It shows 10:43
